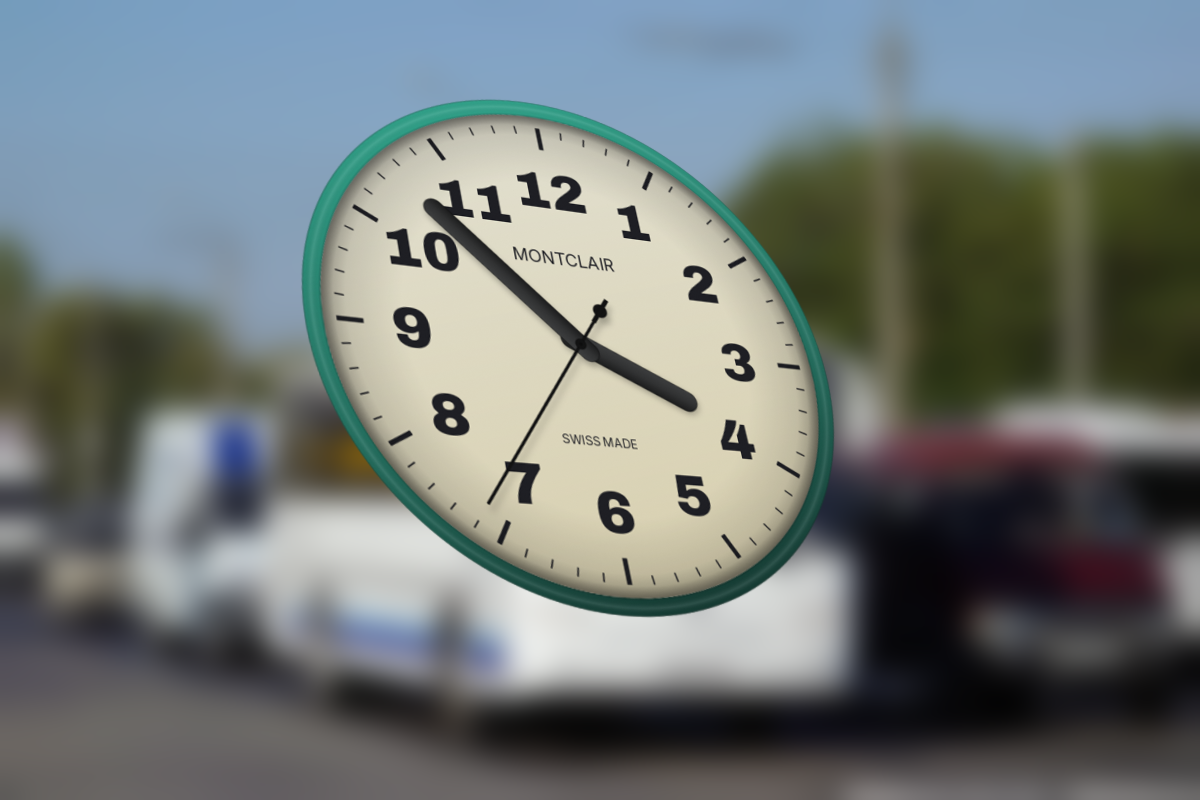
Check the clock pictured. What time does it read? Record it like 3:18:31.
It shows 3:52:36
